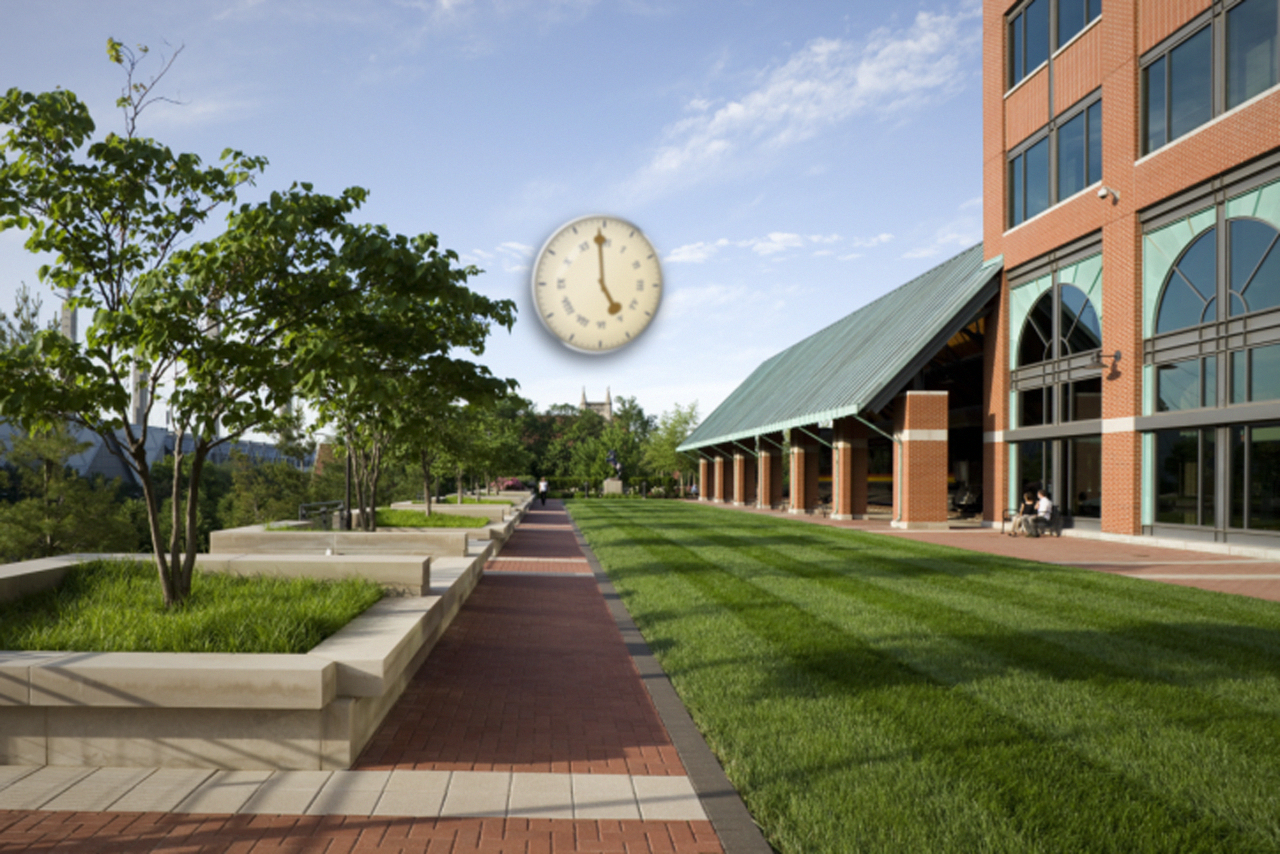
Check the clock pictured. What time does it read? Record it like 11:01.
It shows 4:59
